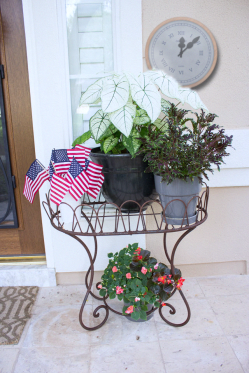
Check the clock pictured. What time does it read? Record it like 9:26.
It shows 12:08
